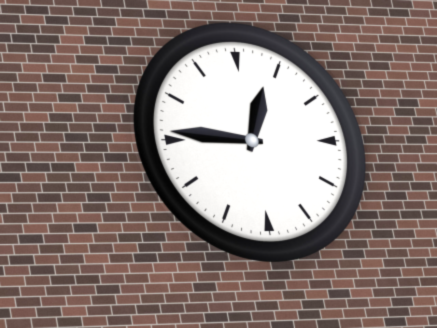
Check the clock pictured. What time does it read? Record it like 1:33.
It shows 12:46
